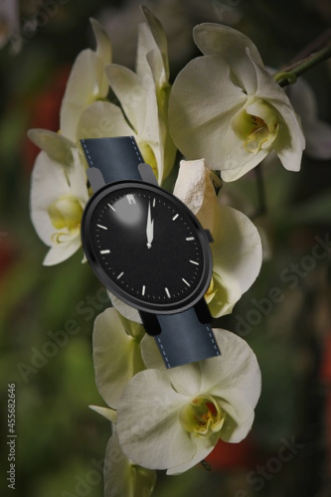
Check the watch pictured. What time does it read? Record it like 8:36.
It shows 1:04
